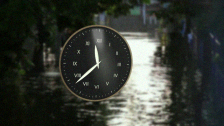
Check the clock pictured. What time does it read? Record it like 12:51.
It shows 11:38
